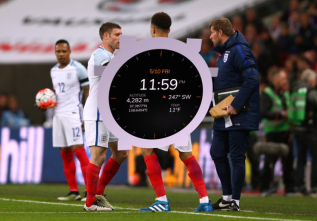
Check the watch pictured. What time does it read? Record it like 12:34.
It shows 11:59
